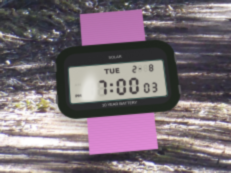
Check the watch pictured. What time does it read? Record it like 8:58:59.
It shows 7:00:03
